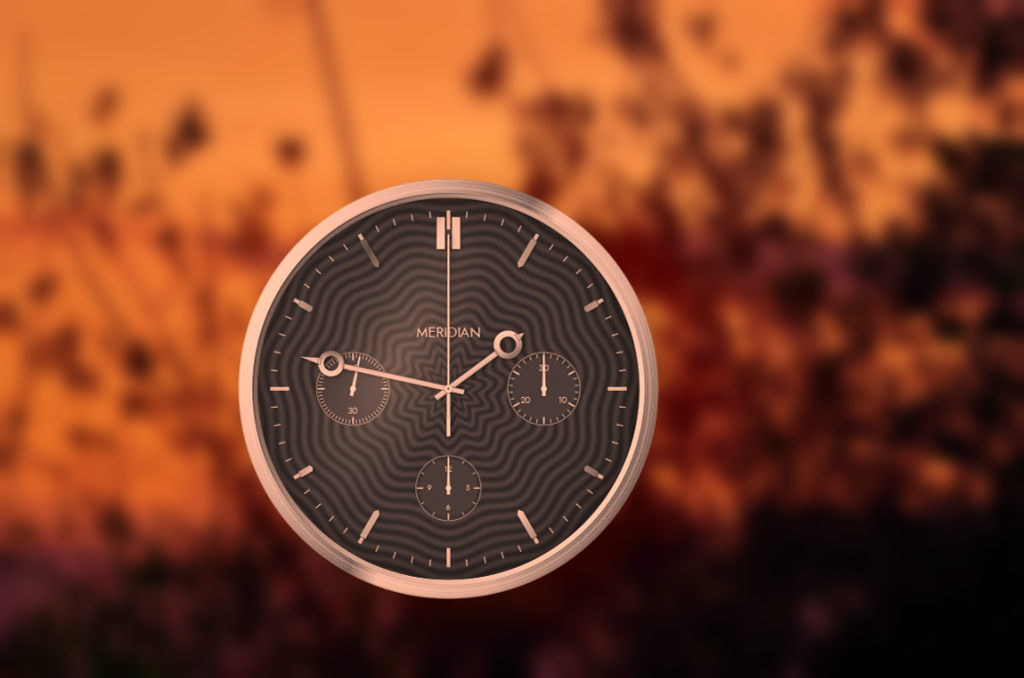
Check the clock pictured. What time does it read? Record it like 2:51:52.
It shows 1:47:02
